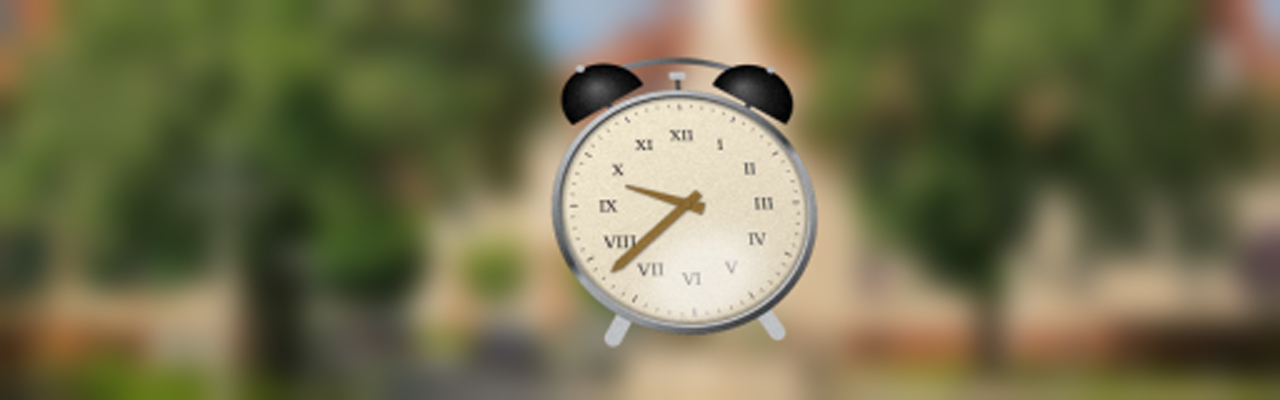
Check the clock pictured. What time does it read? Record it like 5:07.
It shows 9:38
